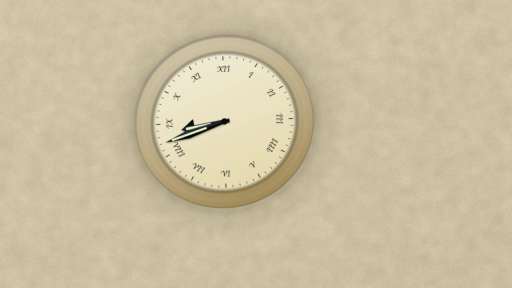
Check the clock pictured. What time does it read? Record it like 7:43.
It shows 8:42
